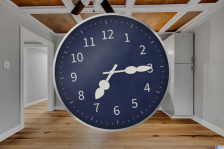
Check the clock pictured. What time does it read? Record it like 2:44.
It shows 7:15
